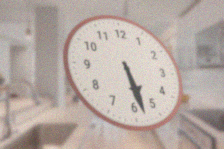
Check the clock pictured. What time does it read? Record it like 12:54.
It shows 5:28
